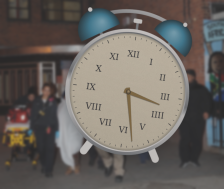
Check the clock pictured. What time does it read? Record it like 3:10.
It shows 3:28
